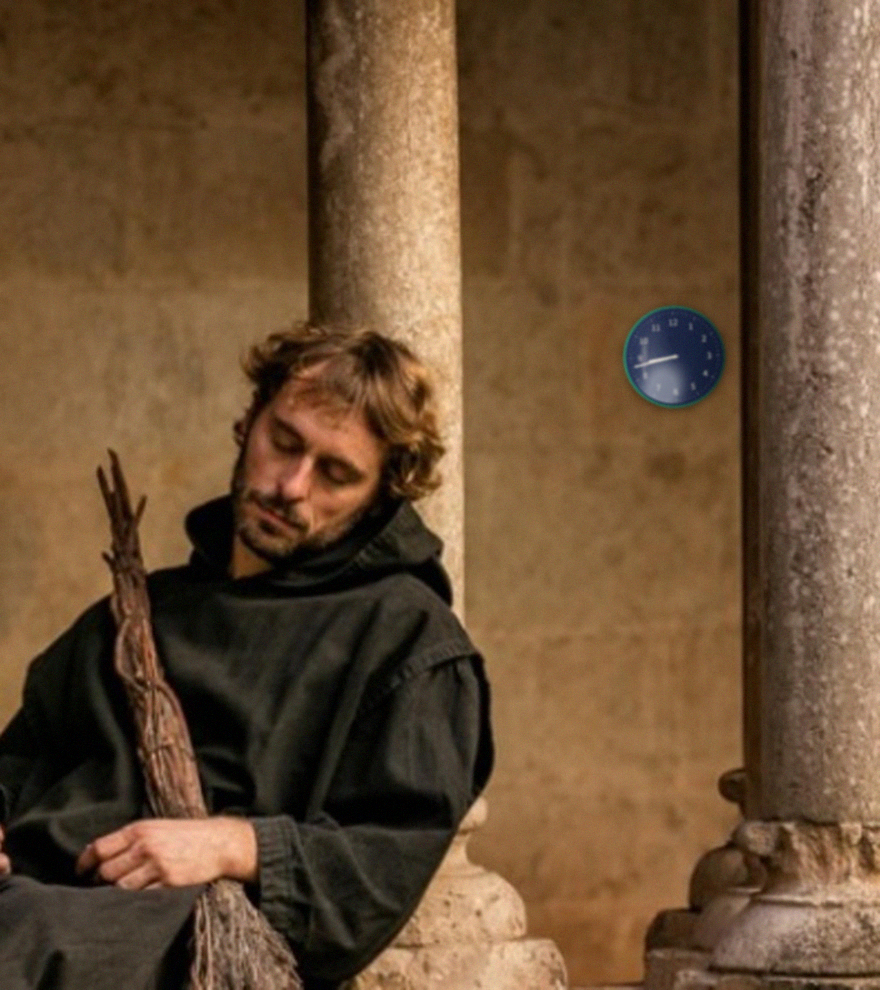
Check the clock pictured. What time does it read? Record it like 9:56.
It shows 8:43
